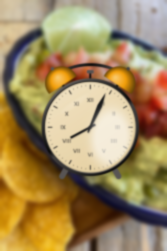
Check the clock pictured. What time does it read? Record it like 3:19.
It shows 8:04
